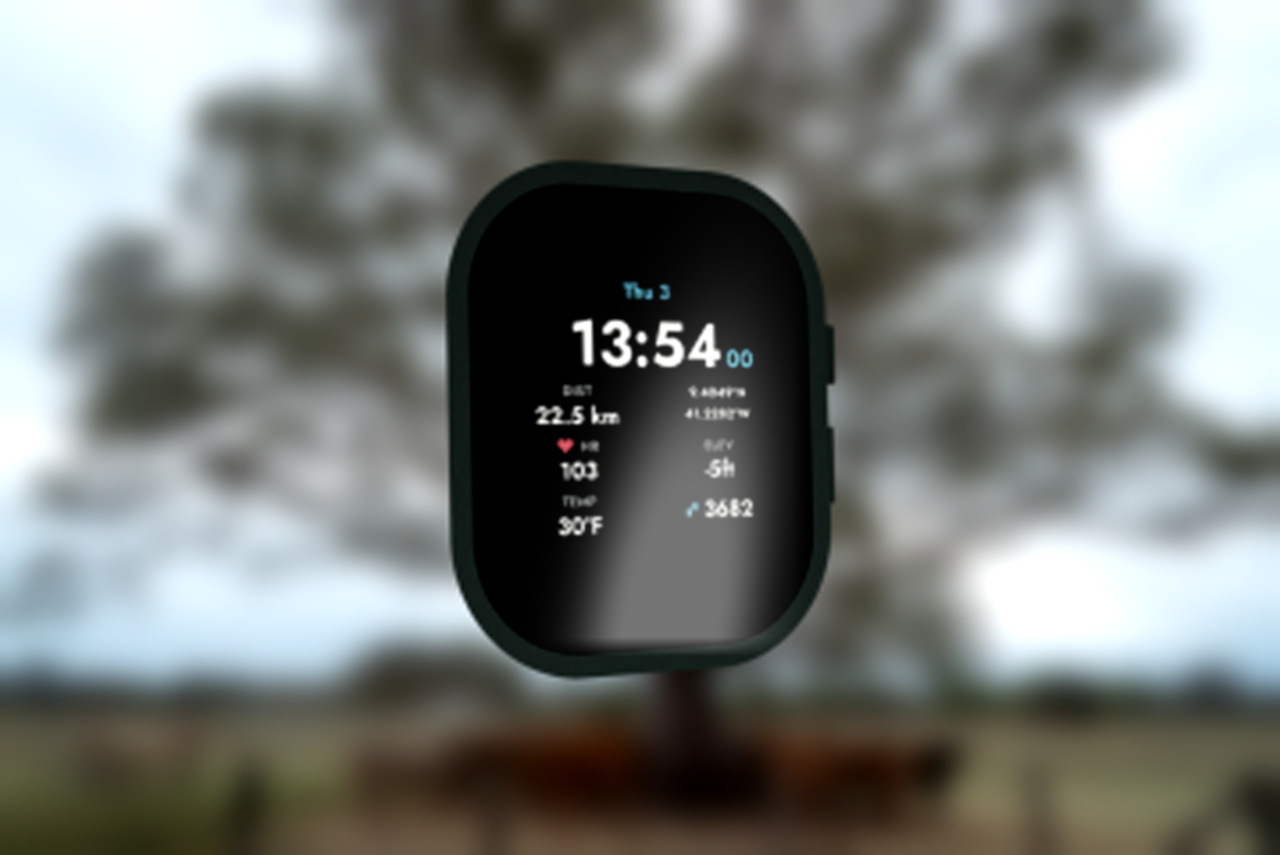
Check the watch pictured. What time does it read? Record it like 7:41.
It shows 13:54
